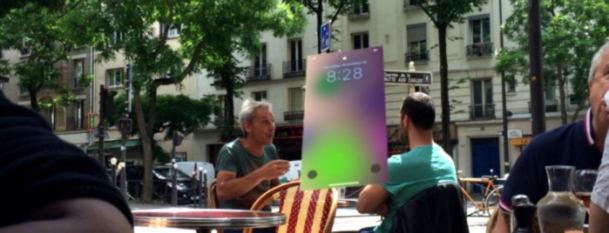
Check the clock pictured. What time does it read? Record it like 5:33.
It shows 8:28
